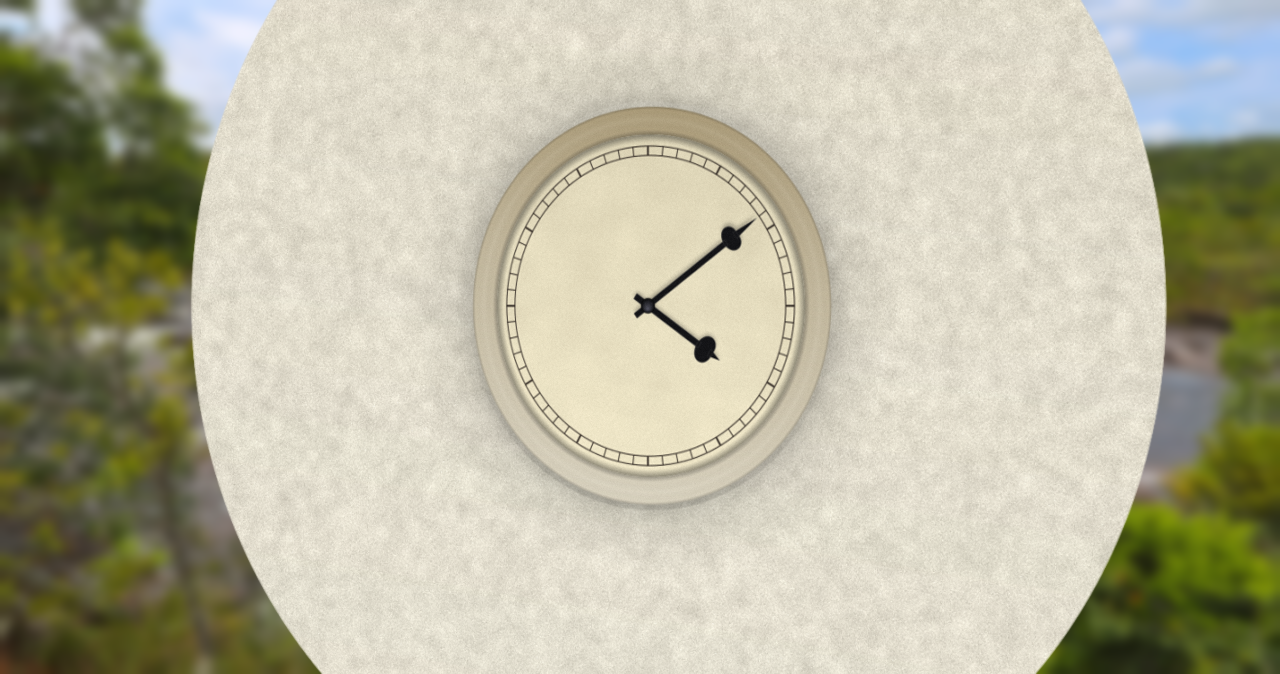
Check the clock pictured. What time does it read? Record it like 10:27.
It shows 4:09
